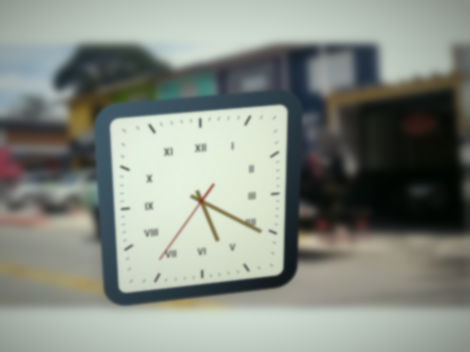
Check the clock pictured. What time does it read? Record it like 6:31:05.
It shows 5:20:36
